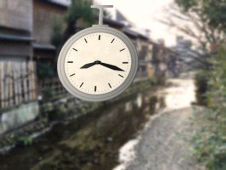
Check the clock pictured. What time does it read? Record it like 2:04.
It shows 8:18
